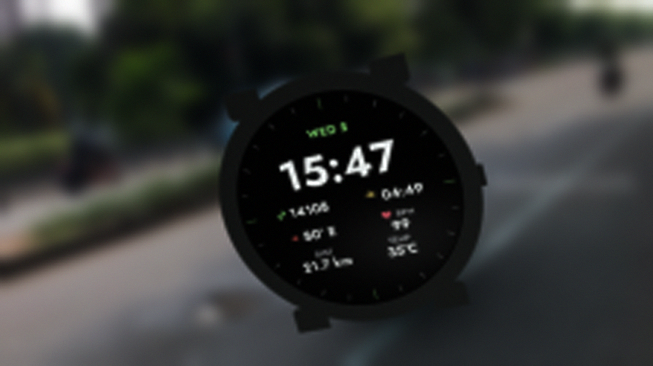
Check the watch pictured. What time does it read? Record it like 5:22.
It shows 15:47
